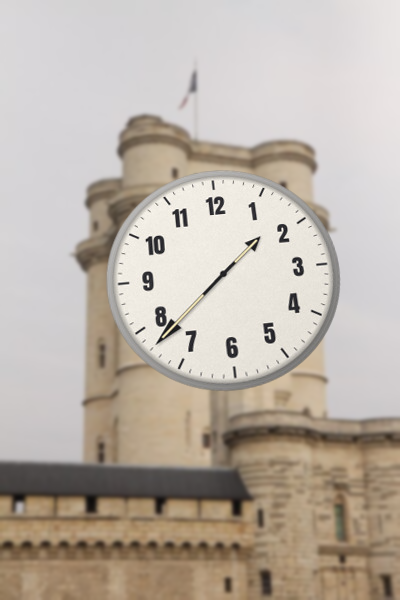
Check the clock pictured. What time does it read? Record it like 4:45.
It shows 1:38
